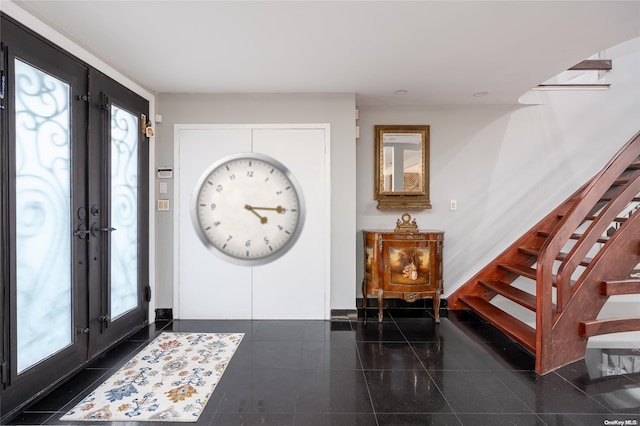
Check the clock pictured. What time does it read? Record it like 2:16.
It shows 4:15
